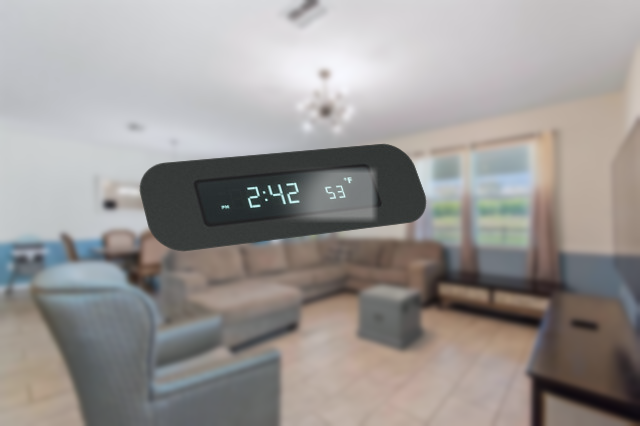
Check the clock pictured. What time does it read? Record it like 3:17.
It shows 2:42
